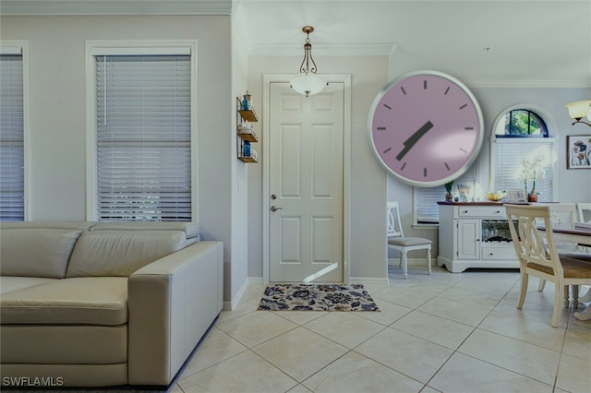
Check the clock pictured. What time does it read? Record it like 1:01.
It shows 7:37
